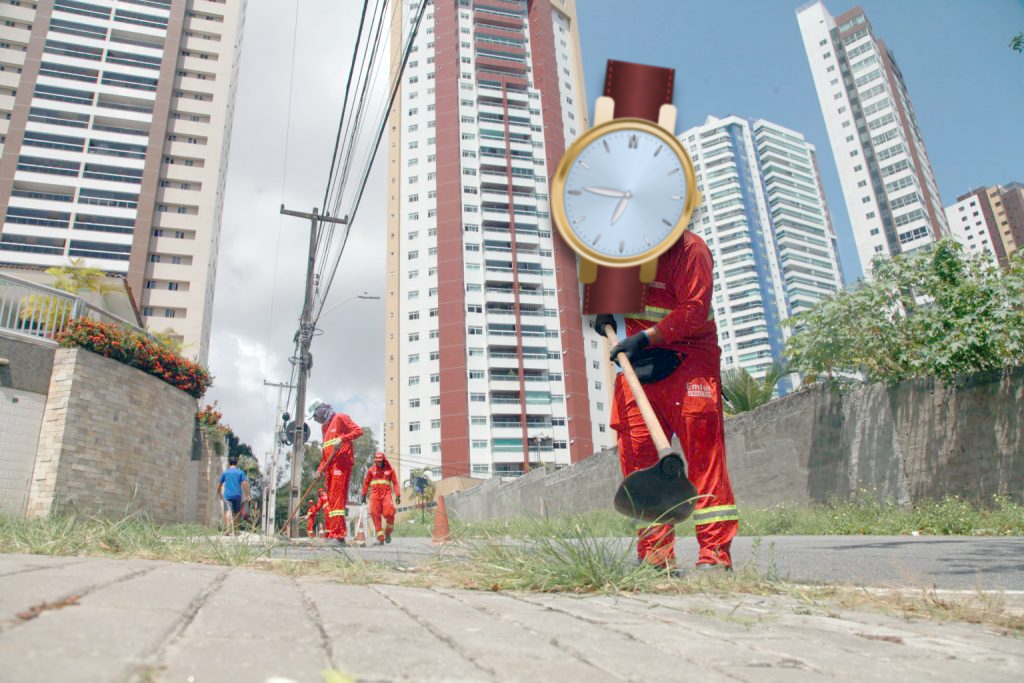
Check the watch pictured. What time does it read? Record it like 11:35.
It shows 6:46
